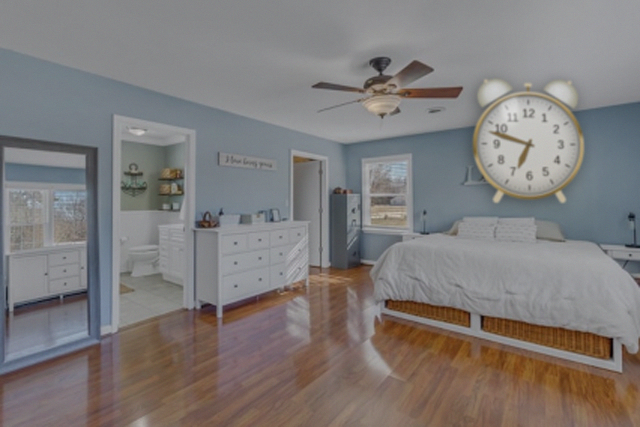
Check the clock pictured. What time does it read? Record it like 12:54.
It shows 6:48
